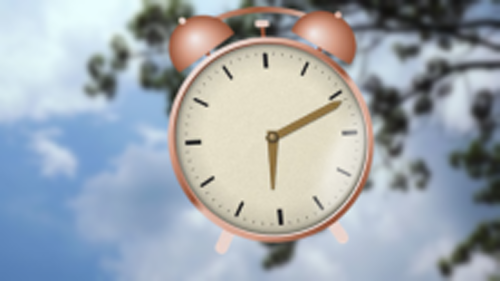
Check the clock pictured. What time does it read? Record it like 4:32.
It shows 6:11
